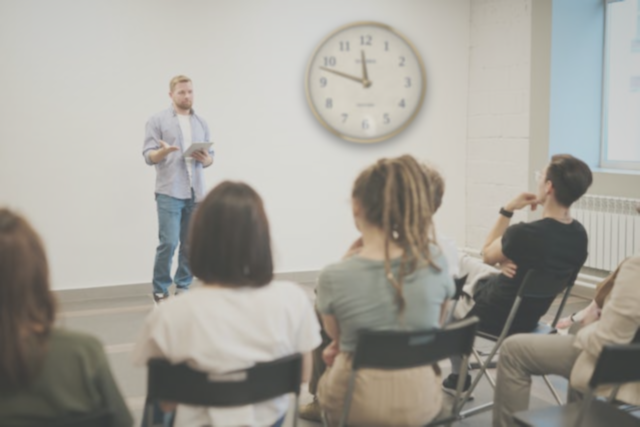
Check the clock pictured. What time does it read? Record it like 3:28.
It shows 11:48
